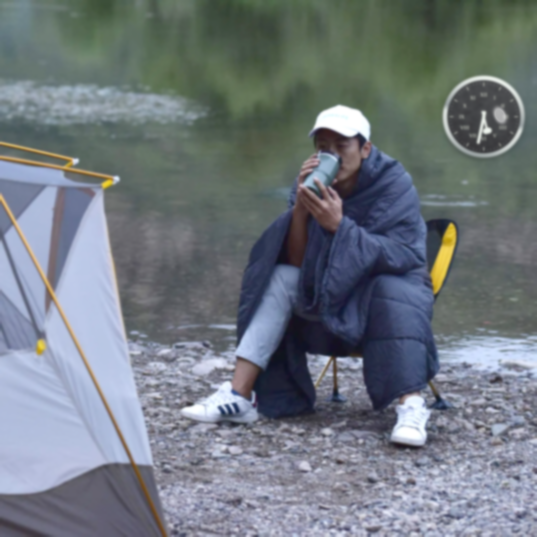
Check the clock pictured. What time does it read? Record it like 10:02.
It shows 5:32
